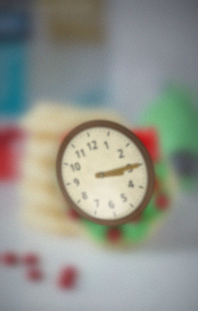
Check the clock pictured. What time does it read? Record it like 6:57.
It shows 3:15
